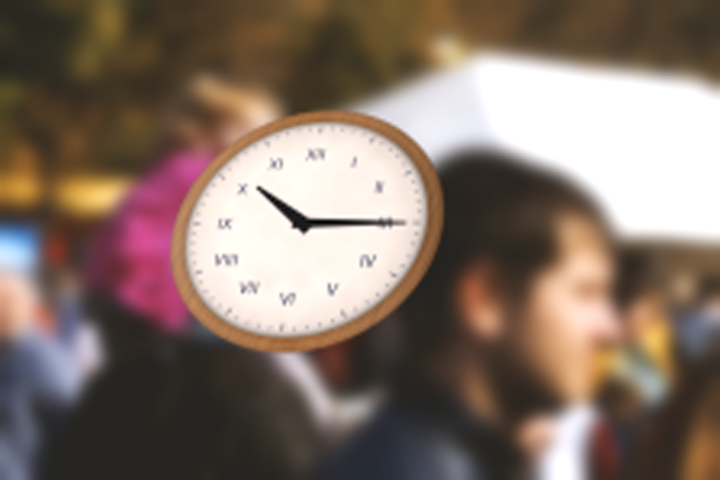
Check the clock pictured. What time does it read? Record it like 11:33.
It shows 10:15
